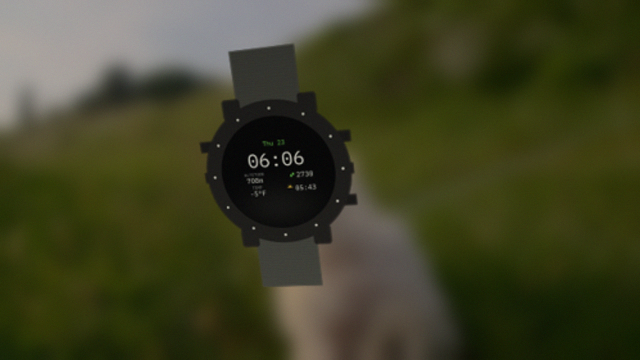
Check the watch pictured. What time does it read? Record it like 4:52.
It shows 6:06
